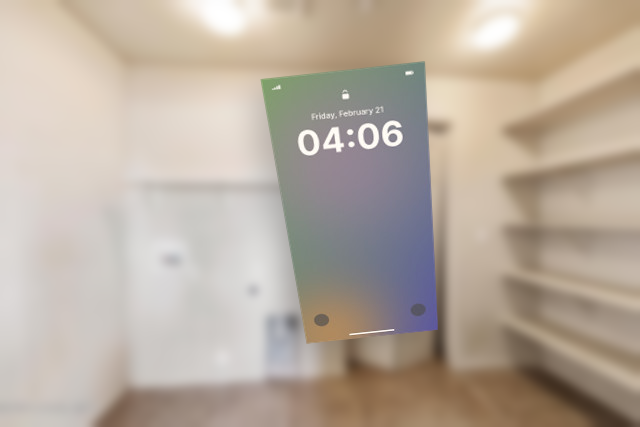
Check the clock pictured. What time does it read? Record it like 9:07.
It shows 4:06
